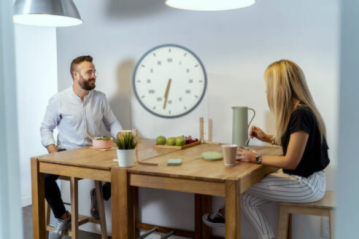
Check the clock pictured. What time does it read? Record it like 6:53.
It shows 6:32
